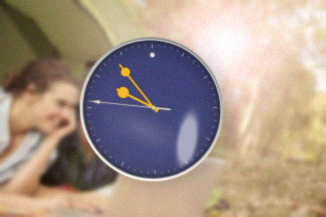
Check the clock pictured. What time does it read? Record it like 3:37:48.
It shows 9:53:46
